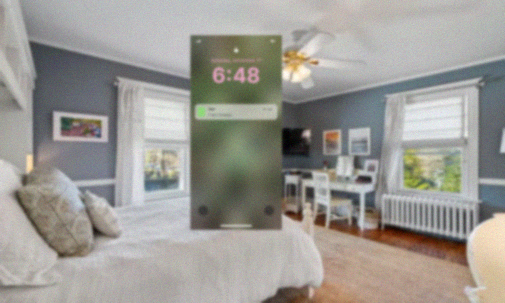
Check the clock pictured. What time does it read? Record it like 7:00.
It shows 6:48
